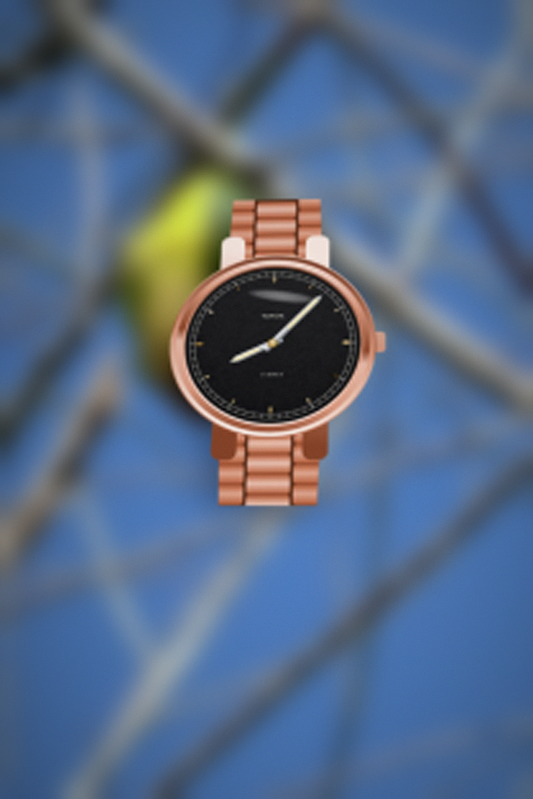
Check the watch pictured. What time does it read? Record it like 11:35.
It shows 8:07
